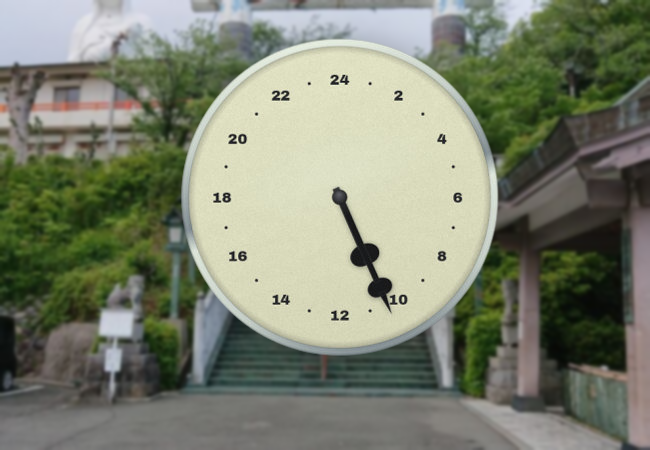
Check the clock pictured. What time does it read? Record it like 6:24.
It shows 10:26
